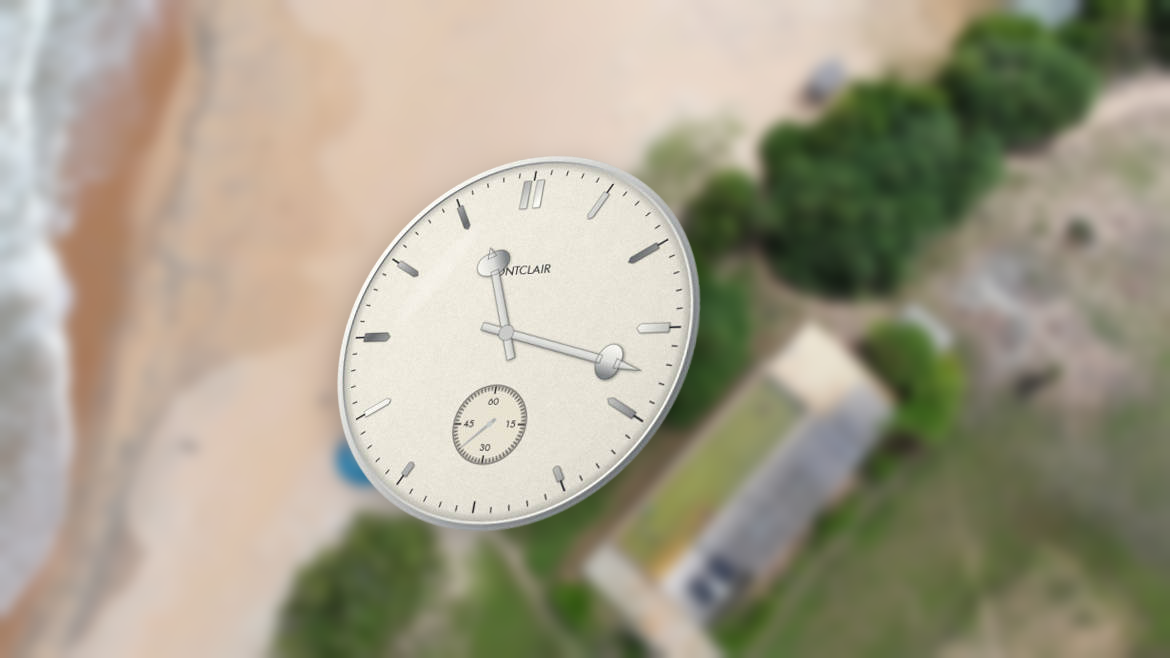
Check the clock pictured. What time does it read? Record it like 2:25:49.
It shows 11:17:38
